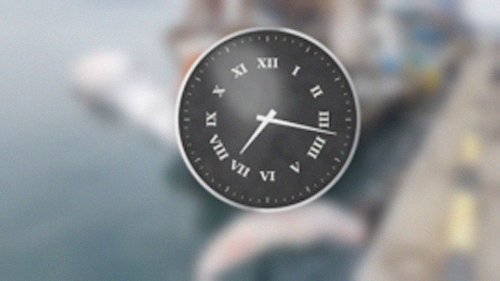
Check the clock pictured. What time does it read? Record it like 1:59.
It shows 7:17
